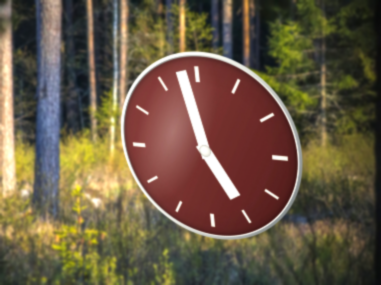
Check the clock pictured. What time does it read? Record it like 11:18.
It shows 4:58
